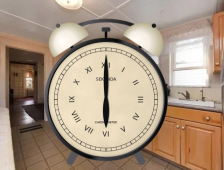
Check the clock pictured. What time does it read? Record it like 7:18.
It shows 6:00
